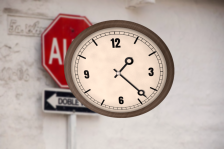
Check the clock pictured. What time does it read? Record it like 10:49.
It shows 1:23
